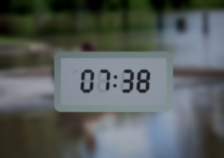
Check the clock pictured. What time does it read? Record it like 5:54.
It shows 7:38
